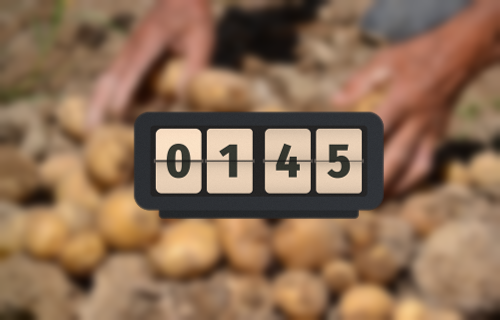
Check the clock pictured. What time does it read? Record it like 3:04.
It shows 1:45
